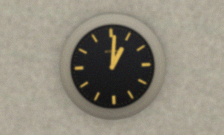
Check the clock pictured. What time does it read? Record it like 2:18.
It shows 1:01
